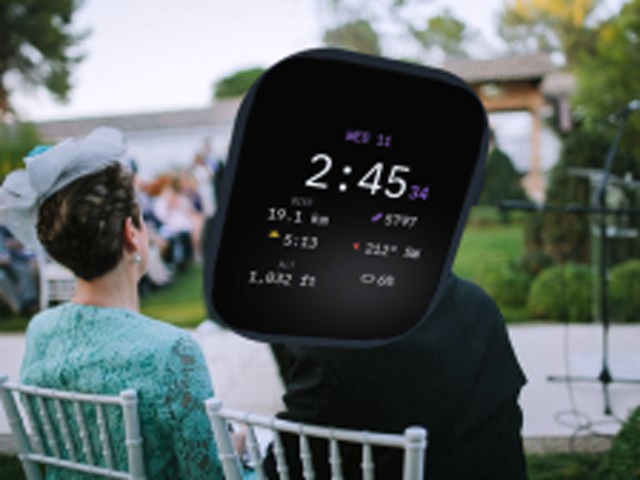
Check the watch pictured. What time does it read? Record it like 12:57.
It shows 2:45
